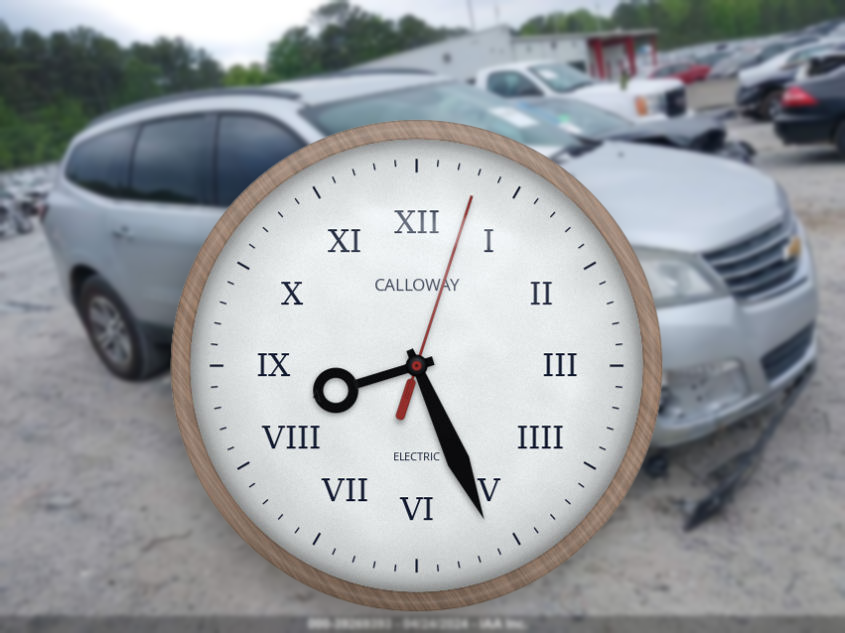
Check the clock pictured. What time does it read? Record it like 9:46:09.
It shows 8:26:03
